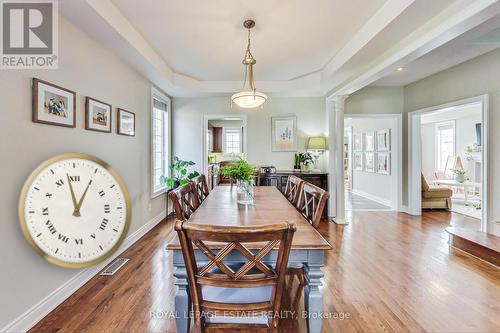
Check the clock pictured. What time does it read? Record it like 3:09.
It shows 12:58
